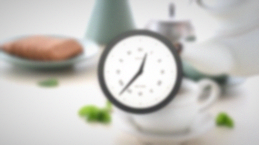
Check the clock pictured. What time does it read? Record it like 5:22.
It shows 12:37
